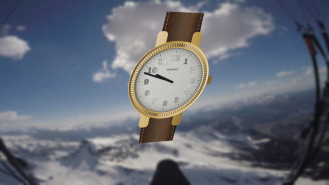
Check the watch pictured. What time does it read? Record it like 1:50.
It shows 9:48
